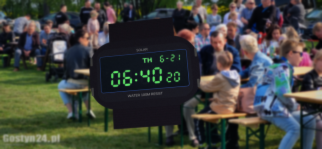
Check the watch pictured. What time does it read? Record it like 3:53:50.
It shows 6:40:20
